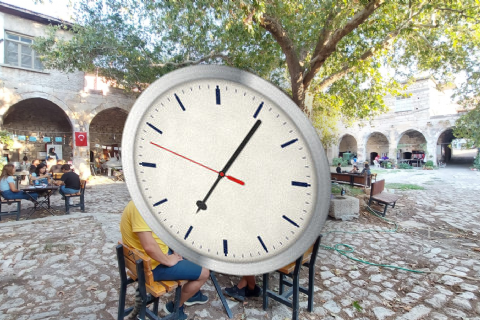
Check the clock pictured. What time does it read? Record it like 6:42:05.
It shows 7:05:48
